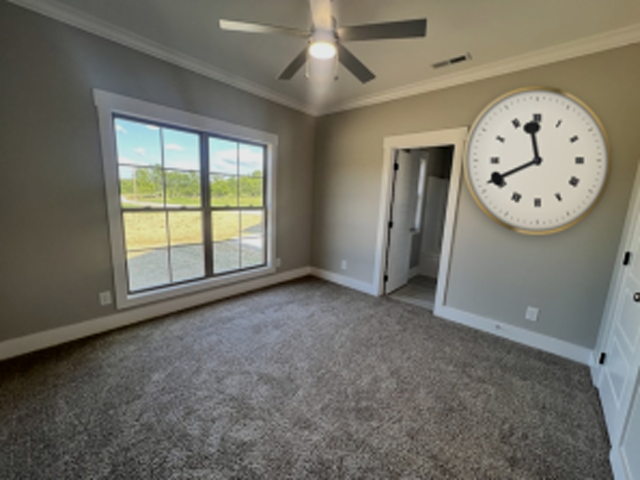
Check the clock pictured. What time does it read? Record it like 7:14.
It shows 11:41
